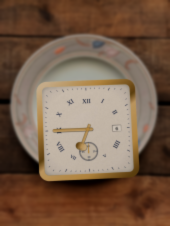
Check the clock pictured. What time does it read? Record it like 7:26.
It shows 6:45
